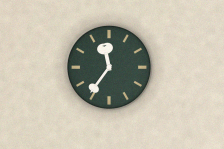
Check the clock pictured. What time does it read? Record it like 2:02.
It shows 11:36
